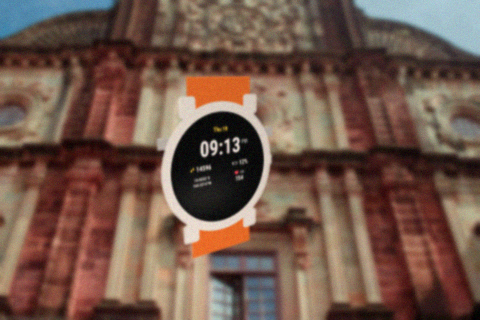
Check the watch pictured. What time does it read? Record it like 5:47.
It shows 9:13
